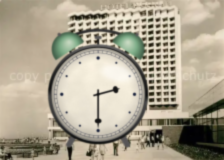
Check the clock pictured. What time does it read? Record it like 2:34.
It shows 2:30
